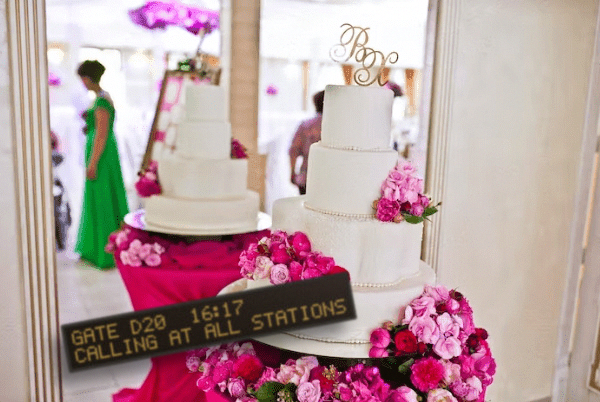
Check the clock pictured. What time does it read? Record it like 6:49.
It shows 16:17
